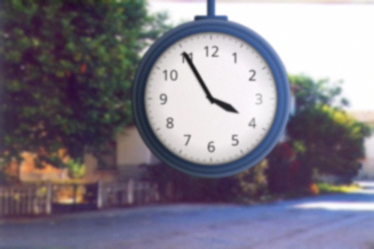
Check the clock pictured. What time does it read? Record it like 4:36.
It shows 3:55
